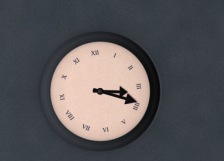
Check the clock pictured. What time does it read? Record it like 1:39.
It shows 3:19
